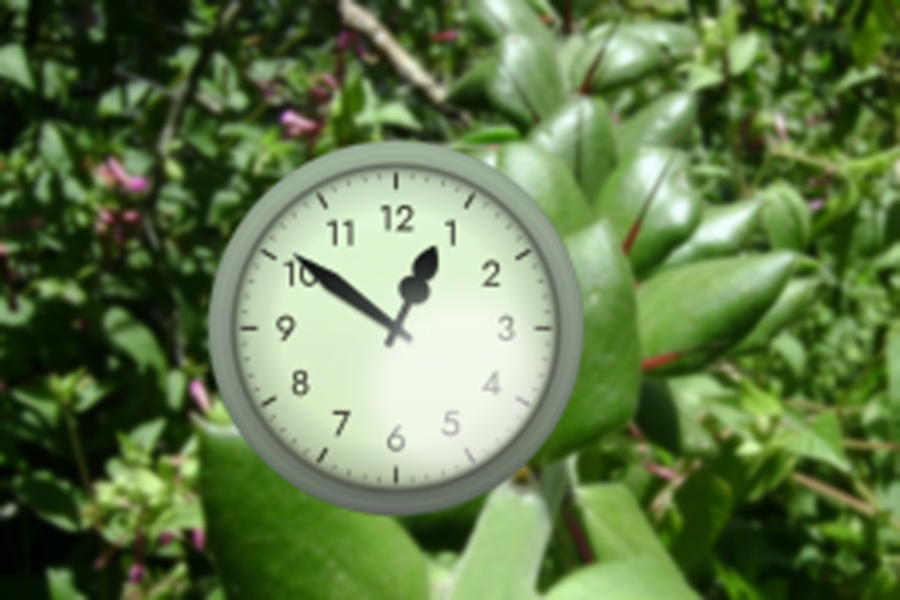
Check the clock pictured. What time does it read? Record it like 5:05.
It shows 12:51
